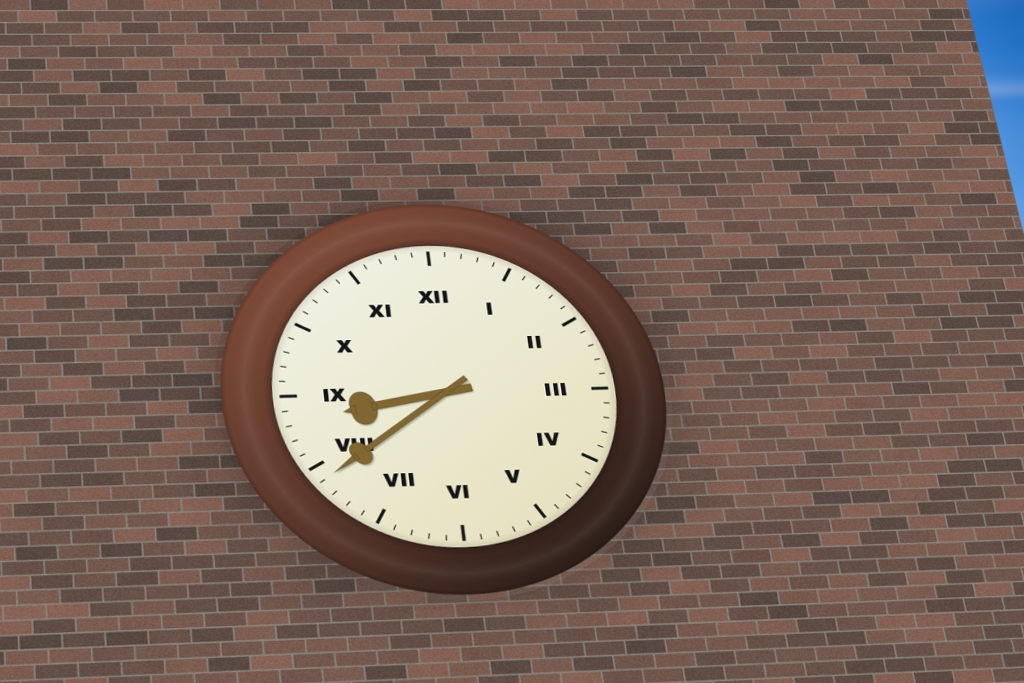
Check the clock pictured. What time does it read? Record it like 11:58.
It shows 8:39
